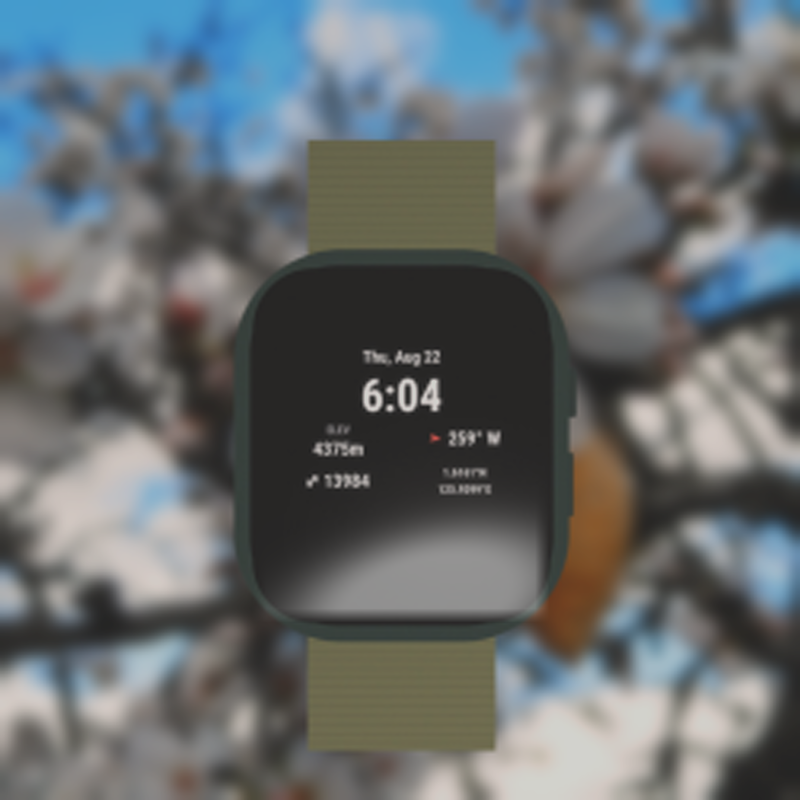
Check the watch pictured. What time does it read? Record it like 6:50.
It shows 6:04
